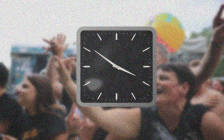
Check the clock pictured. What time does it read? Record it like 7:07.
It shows 3:51
